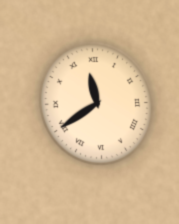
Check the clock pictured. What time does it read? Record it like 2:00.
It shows 11:40
